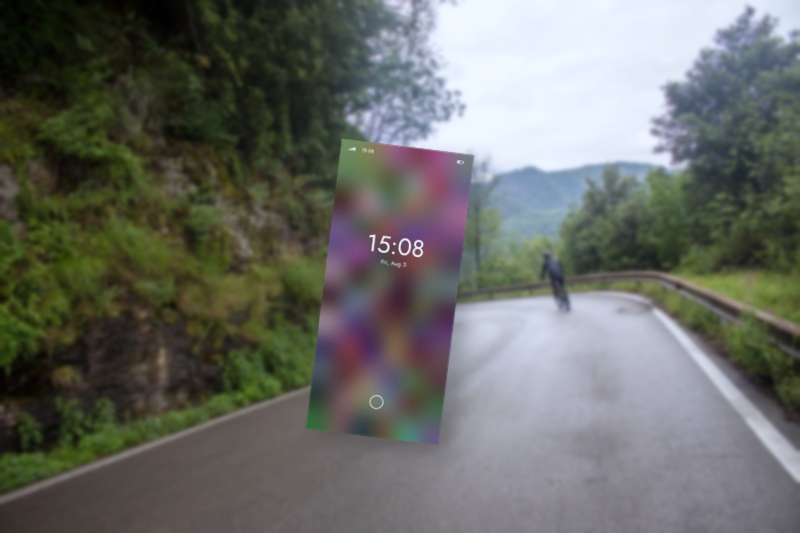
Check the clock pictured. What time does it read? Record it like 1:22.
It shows 15:08
